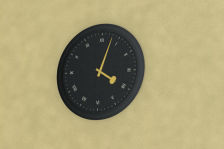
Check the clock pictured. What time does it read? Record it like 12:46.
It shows 4:03
